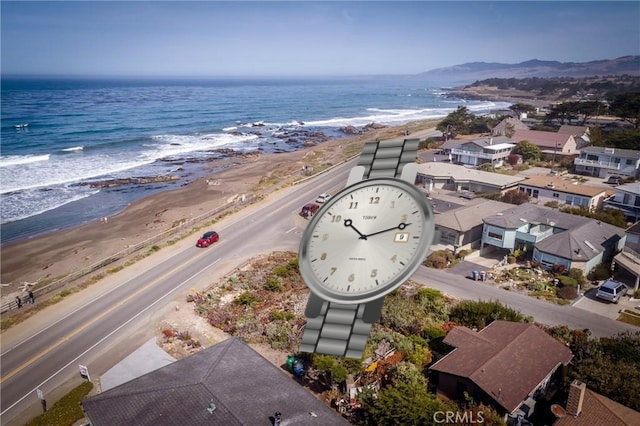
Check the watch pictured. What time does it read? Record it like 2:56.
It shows 10:12
